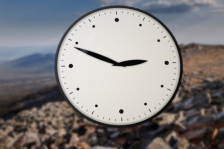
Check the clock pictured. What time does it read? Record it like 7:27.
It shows 2:49
